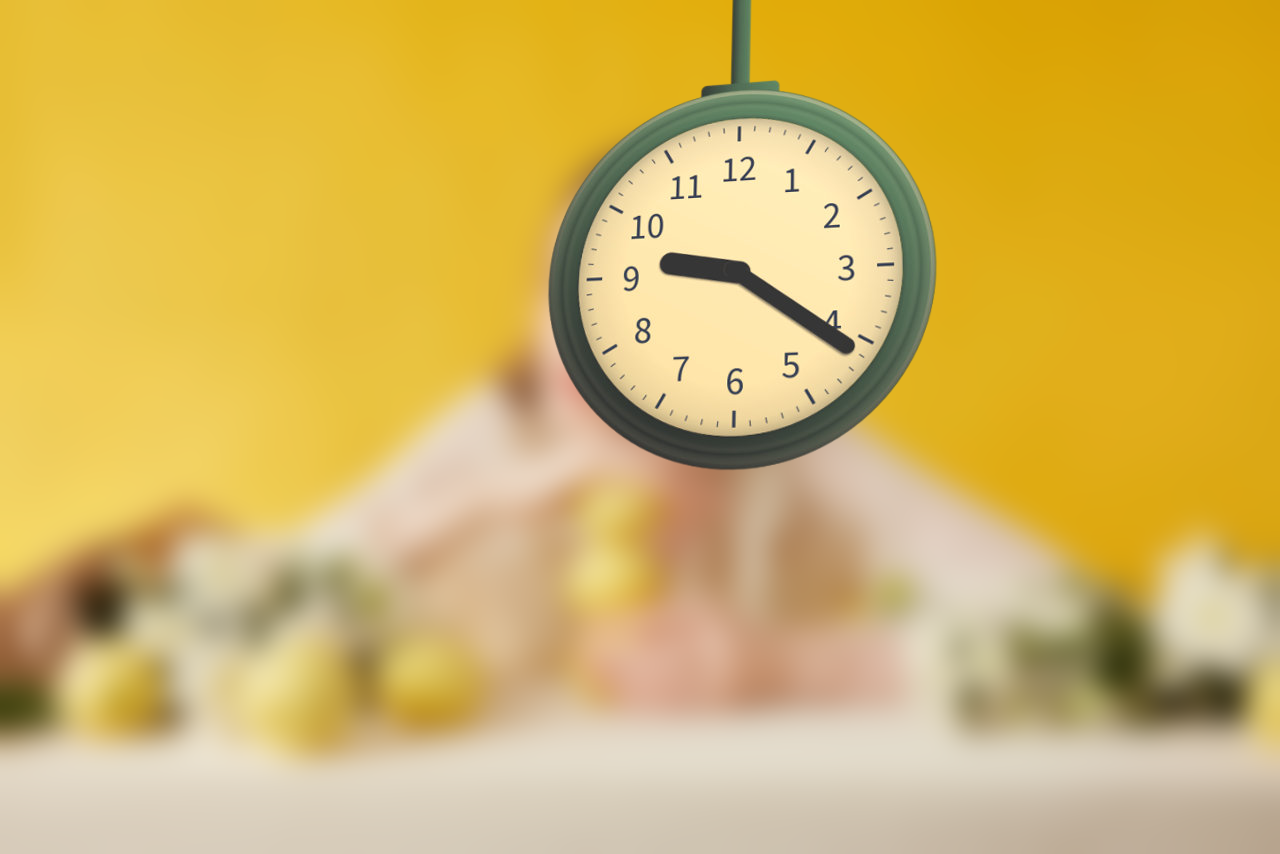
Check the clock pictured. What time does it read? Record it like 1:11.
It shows 9:21
